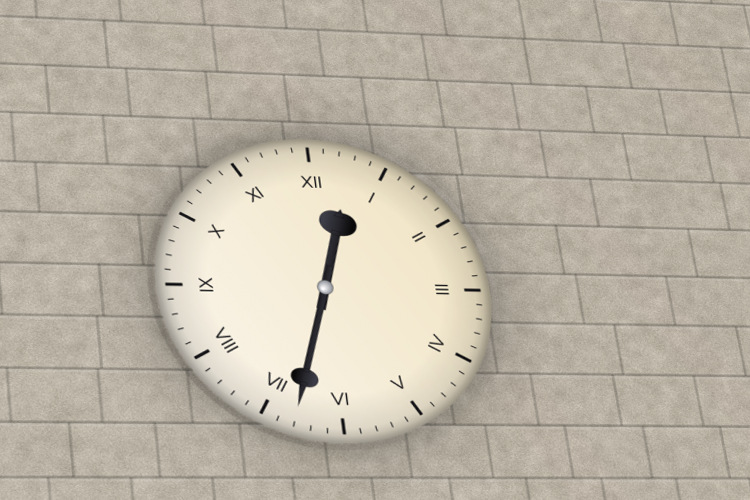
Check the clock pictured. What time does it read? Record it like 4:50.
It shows 12:33
